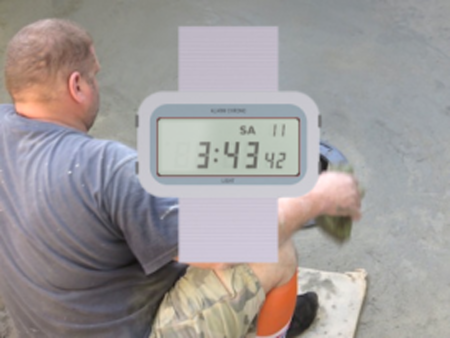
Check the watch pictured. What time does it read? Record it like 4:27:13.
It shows 3:43:42
